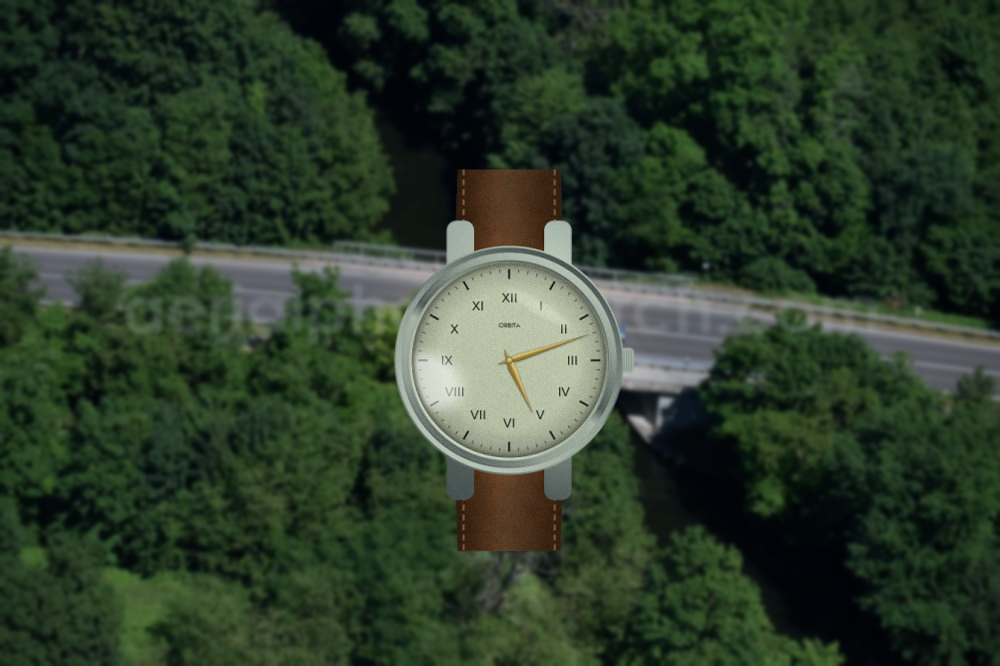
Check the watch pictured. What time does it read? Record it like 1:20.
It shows 5:12
